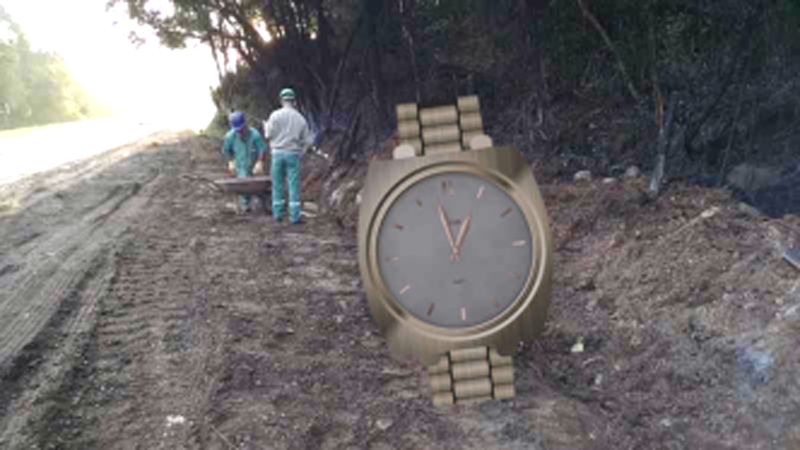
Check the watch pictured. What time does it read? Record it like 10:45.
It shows 12:58
